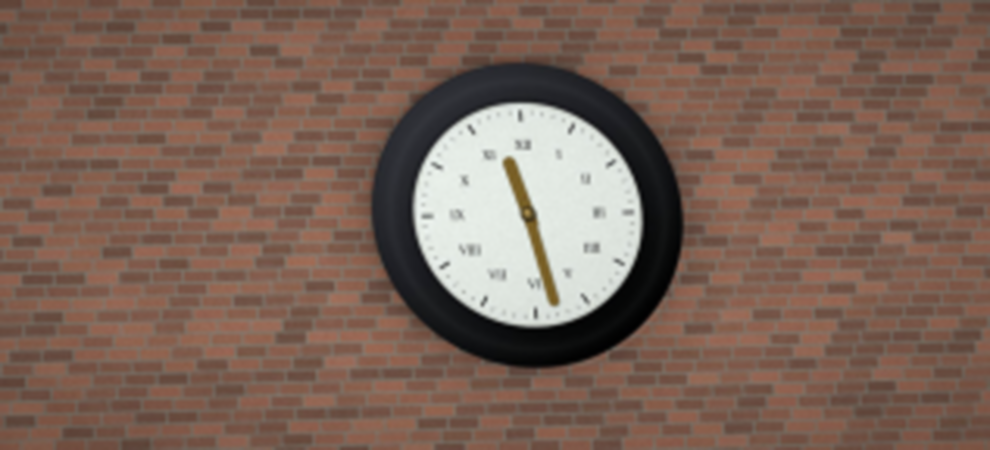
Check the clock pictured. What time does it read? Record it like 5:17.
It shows 11:28
